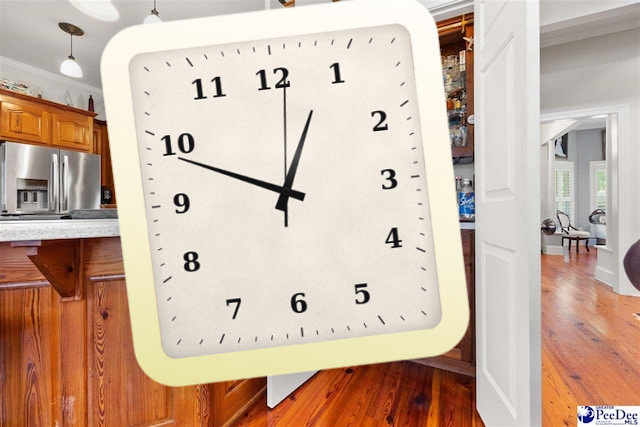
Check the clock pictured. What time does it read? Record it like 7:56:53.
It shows 12:49:01
